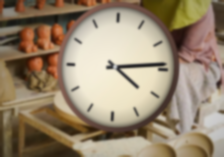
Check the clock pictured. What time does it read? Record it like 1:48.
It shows 4:14
